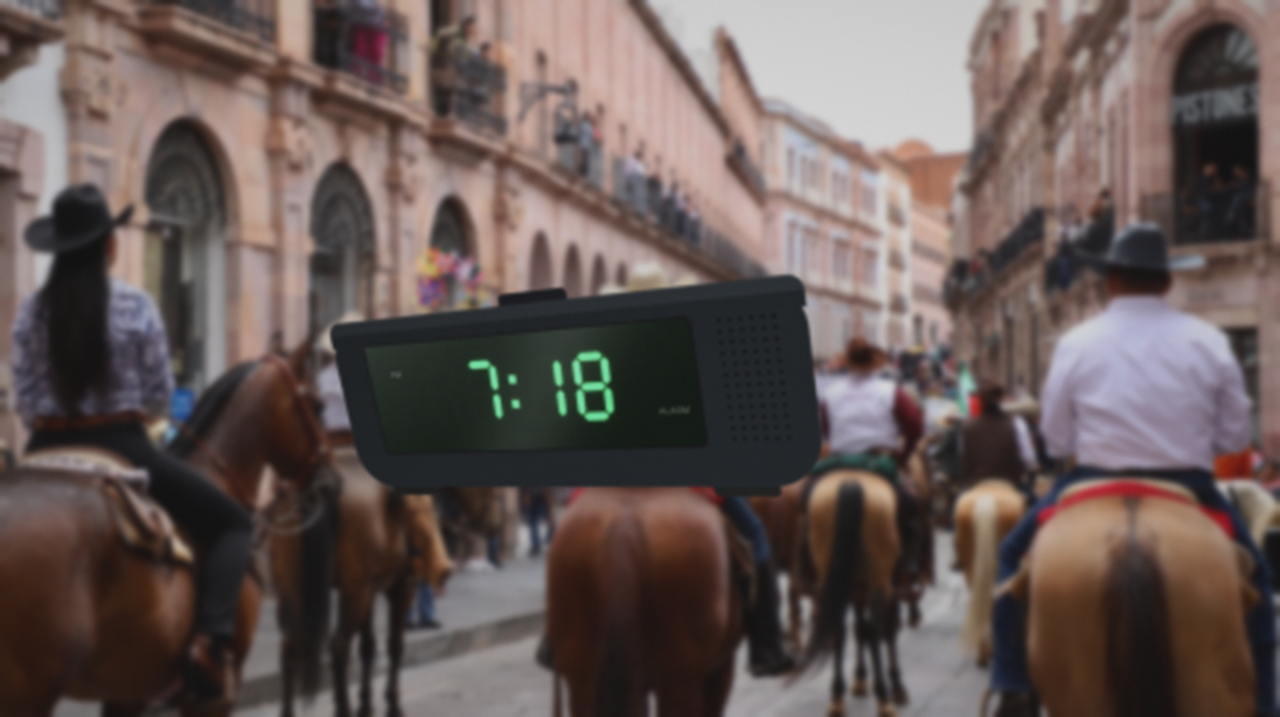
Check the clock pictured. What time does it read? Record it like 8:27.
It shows 7:18
